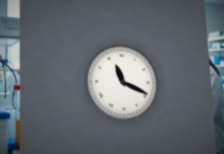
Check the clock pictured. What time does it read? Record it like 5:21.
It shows 11:19
